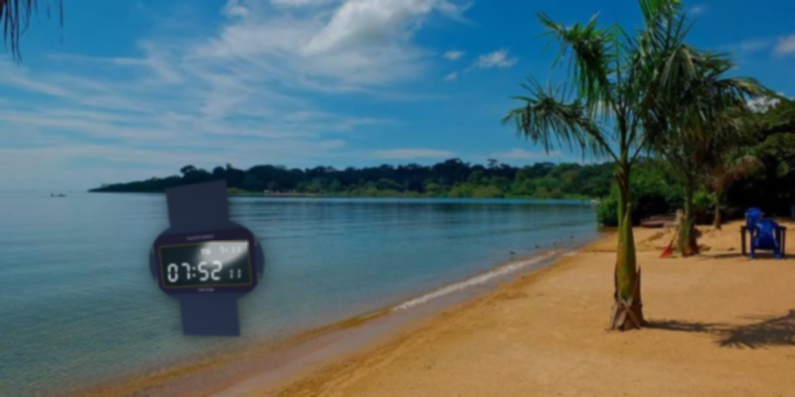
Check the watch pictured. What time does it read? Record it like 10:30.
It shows 7:52
